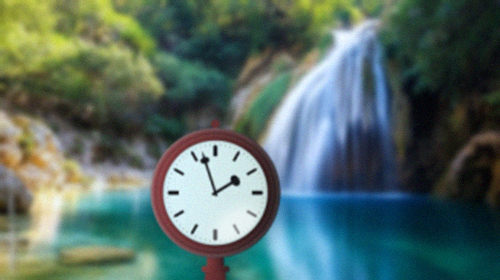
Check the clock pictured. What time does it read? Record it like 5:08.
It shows 1:57
